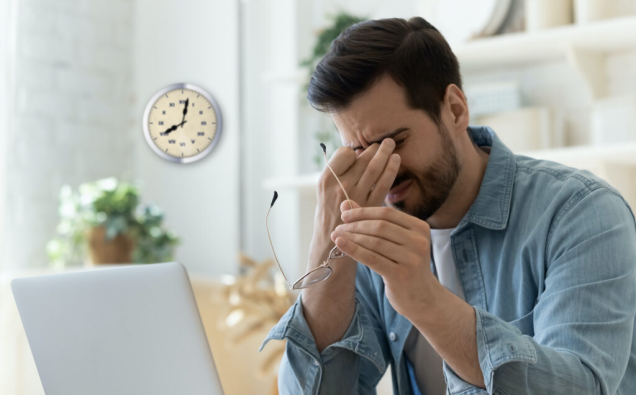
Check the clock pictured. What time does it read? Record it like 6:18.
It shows 8:02
